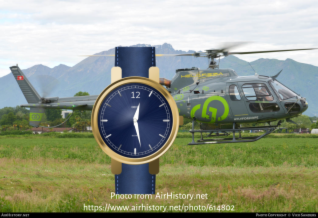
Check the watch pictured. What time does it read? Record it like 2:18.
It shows 12:28
